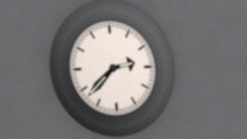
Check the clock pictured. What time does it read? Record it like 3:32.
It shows 2:38
